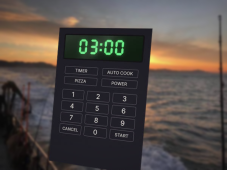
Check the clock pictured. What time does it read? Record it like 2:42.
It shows 3:00
